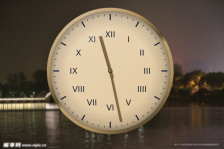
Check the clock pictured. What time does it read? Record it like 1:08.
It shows 11:28
